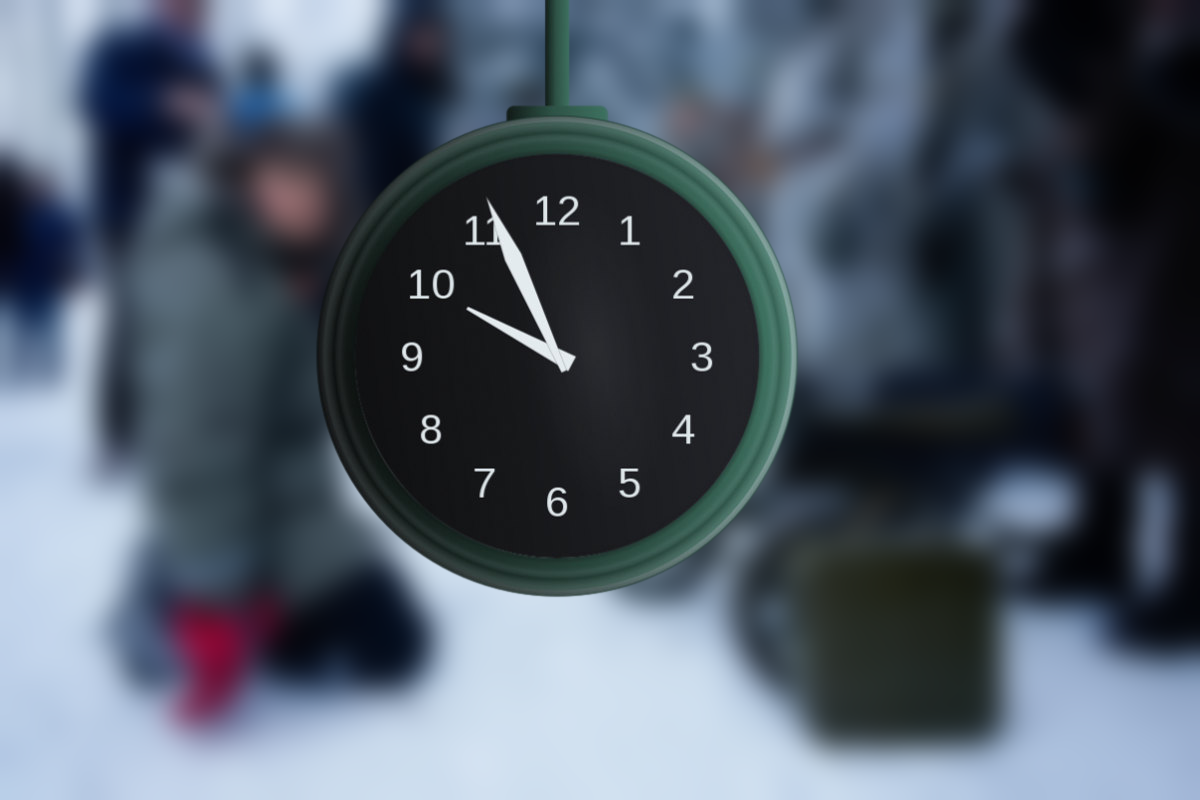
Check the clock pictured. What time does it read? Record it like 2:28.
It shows 9:56
